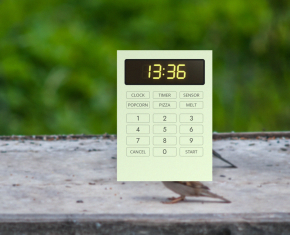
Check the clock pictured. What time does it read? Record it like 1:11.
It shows 13:36
